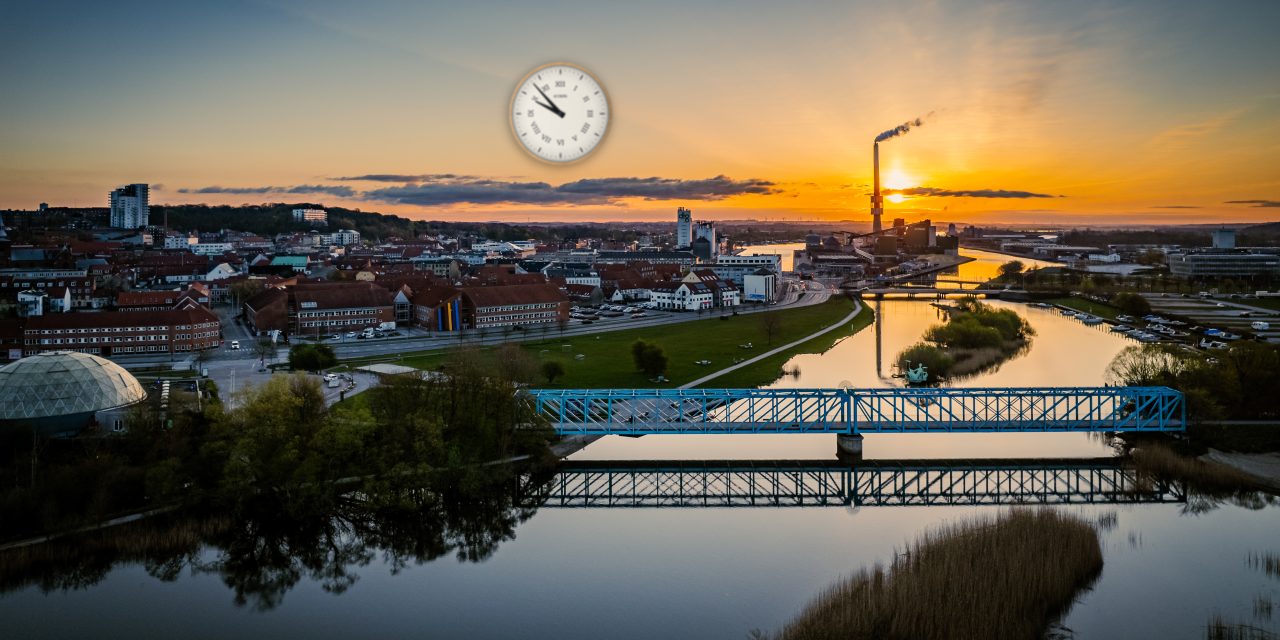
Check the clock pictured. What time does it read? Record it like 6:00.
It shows 9:53
